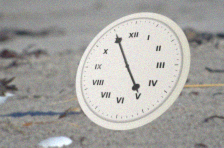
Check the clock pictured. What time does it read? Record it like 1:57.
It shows 4:55
